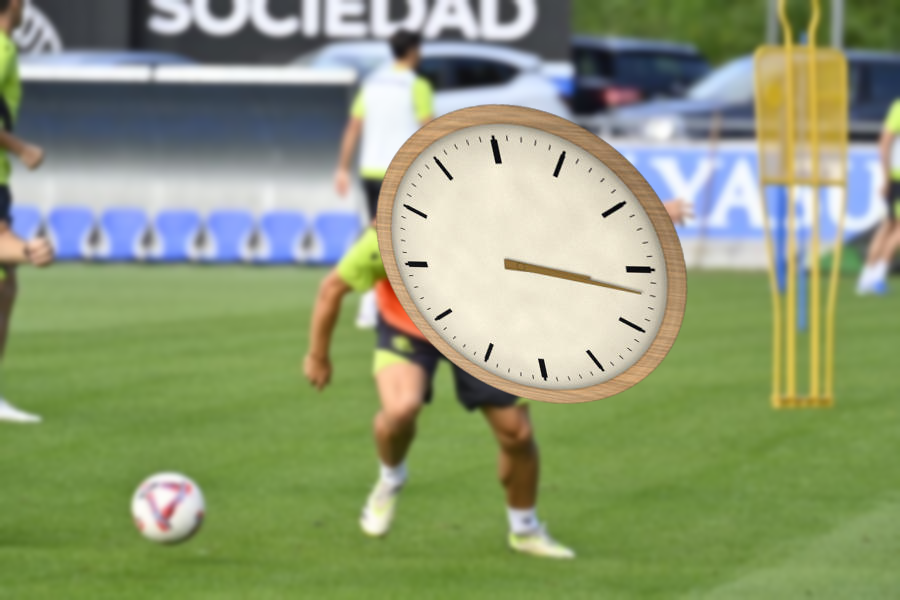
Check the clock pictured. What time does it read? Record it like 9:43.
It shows 3:17
